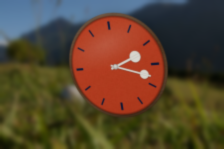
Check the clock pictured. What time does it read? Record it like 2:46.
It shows 2:18
